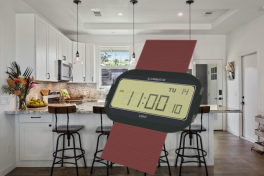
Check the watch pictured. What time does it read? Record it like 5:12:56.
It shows 11:00:10
